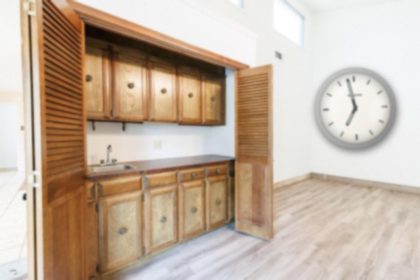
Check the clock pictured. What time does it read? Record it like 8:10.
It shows 6:58
